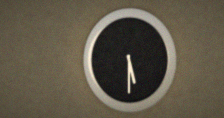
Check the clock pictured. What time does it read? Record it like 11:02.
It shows 5:30
